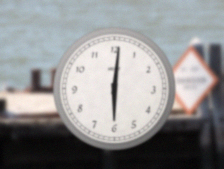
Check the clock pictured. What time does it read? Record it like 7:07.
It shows 6:01
